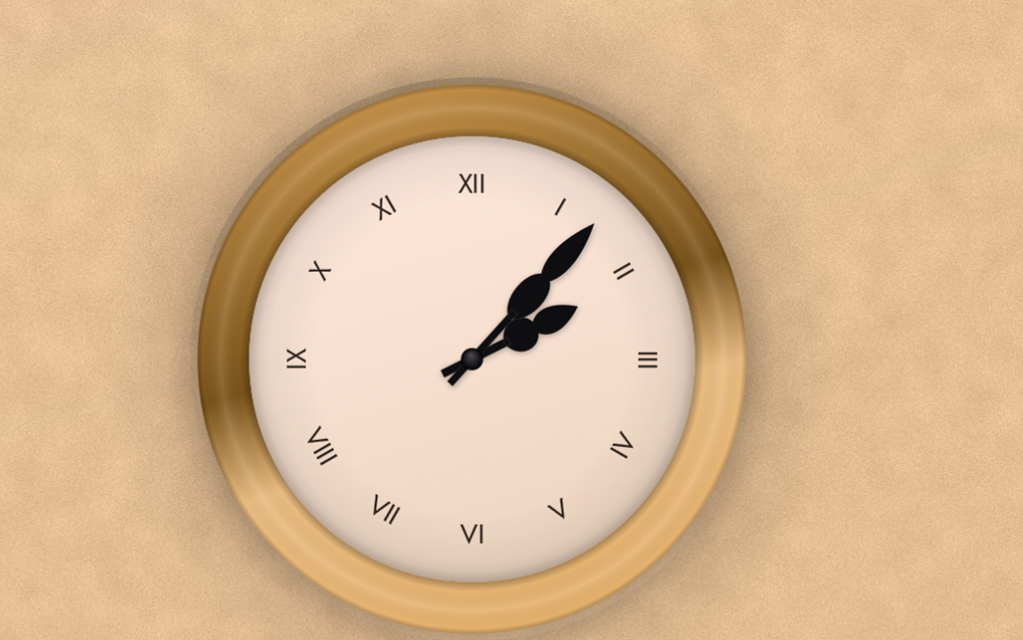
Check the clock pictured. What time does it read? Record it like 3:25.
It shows 2:07
